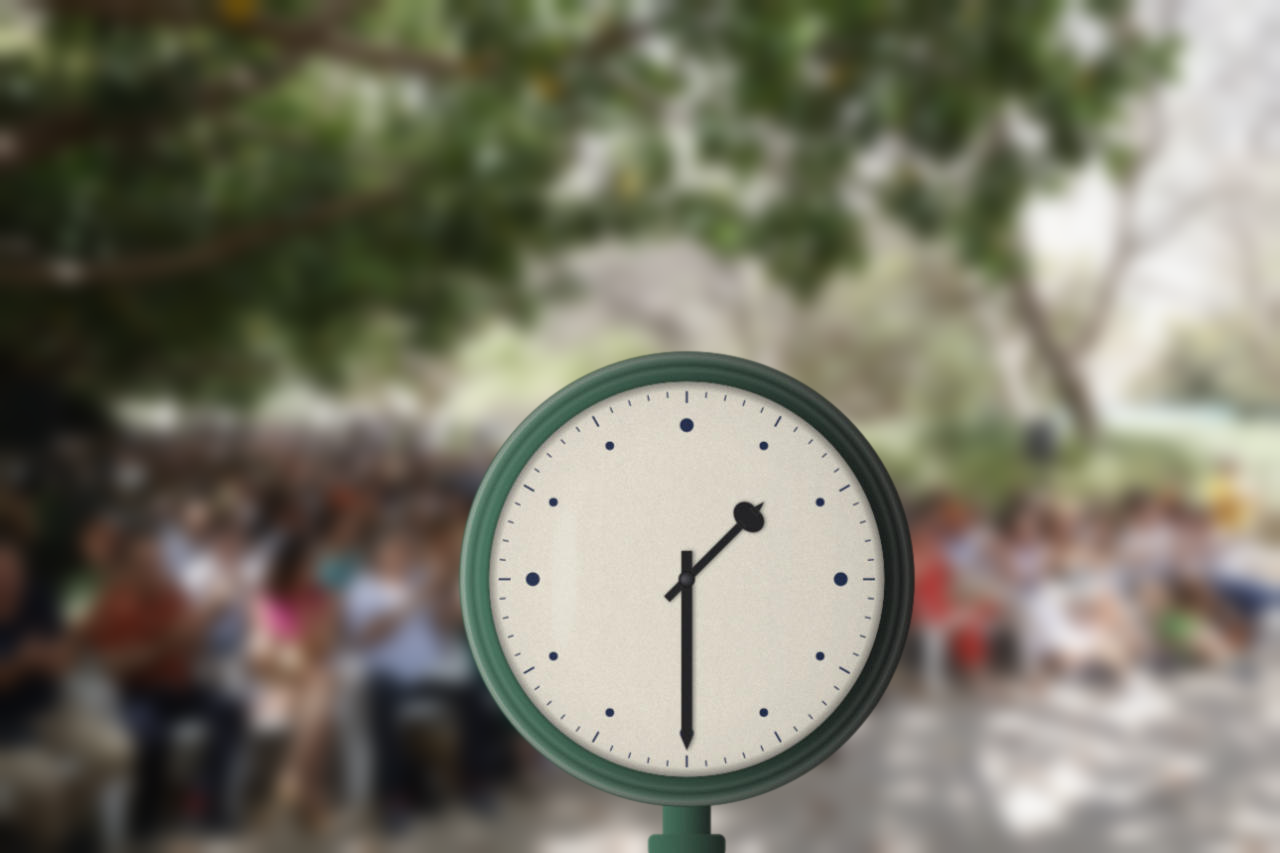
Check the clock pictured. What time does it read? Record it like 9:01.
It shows 1:30
